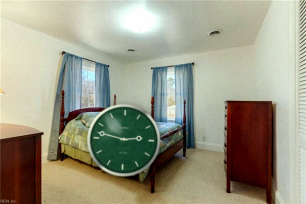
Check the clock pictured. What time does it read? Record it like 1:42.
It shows 2:47
